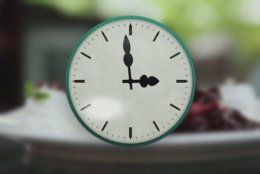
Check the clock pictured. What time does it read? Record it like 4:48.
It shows 2:59
